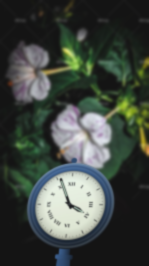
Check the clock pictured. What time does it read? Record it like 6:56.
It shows 3:56
